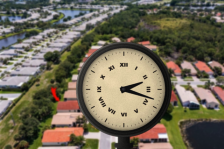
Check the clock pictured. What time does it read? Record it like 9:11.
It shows 2:18
